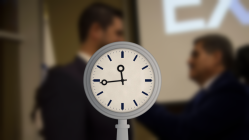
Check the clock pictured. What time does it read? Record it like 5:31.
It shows 11:44
